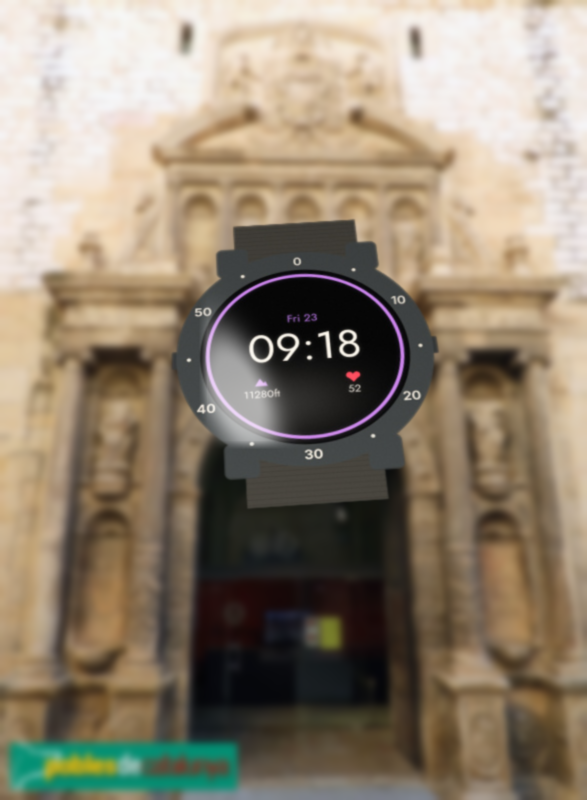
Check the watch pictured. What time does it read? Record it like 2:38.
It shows 9:18
